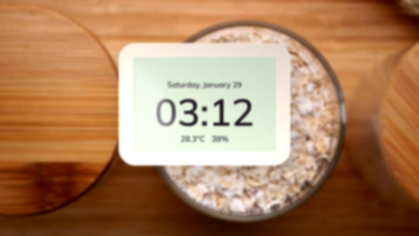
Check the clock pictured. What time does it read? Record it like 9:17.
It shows 3:12
